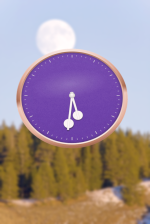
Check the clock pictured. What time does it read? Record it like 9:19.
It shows 5:31
